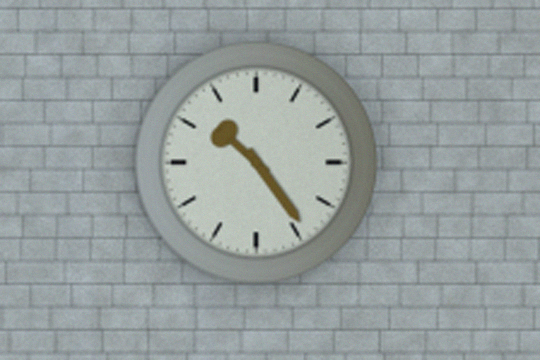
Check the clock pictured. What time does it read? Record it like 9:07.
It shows 10:24
